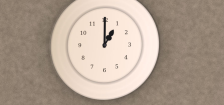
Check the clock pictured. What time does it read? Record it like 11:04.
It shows 1:00
